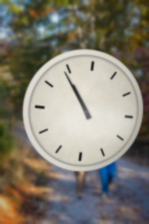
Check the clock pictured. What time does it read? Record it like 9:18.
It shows 10:54
